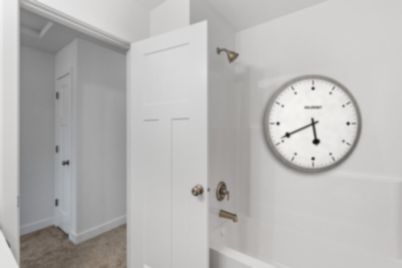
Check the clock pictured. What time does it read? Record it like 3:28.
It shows 5:41
